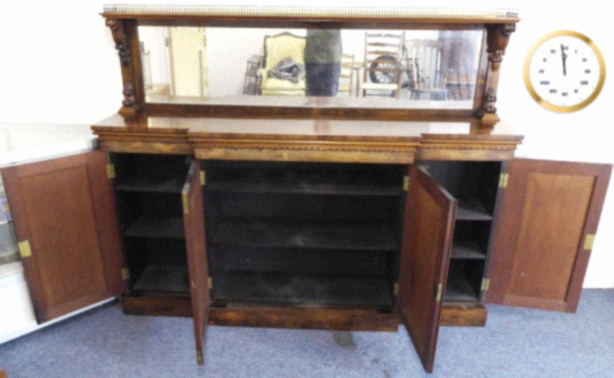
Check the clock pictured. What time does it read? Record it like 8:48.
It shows 11:59
